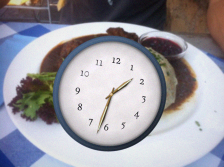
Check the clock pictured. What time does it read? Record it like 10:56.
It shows 1:32
